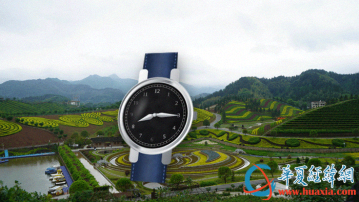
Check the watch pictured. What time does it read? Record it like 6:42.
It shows 8:15
